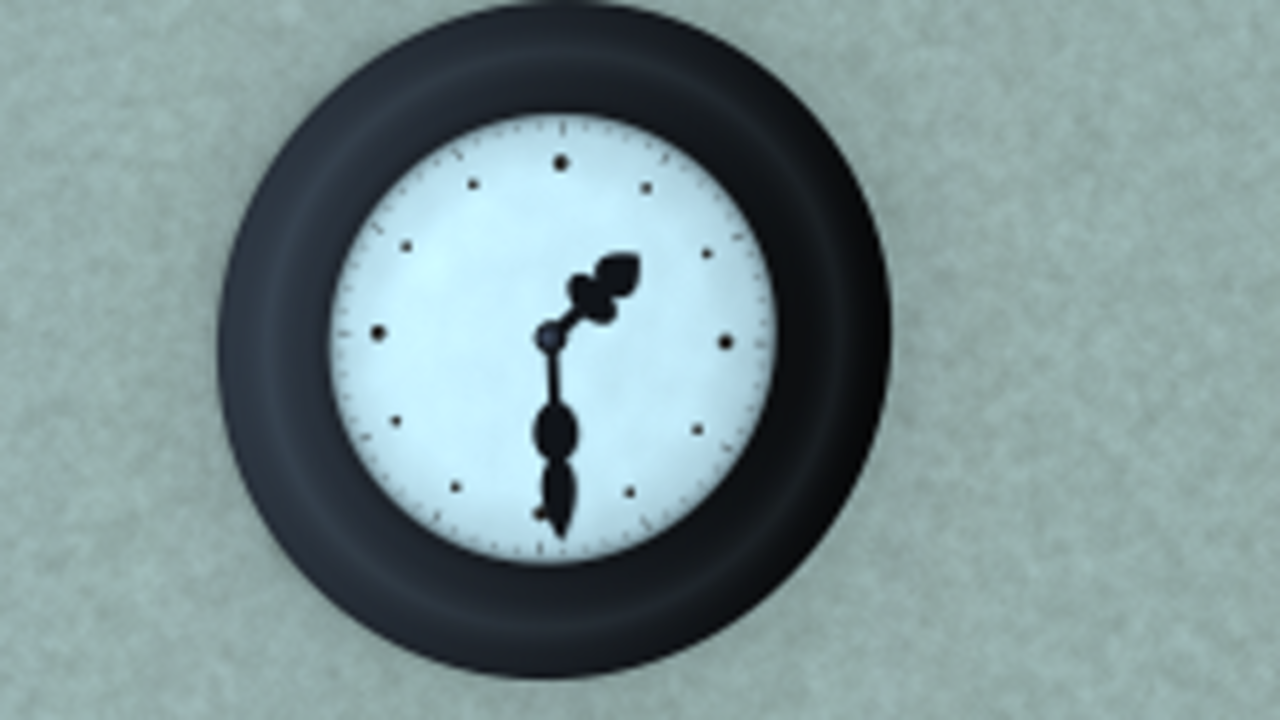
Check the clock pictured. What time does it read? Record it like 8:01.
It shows 1:29
